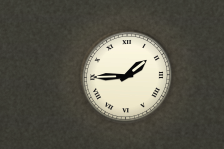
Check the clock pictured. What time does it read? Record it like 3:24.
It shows 1:45
